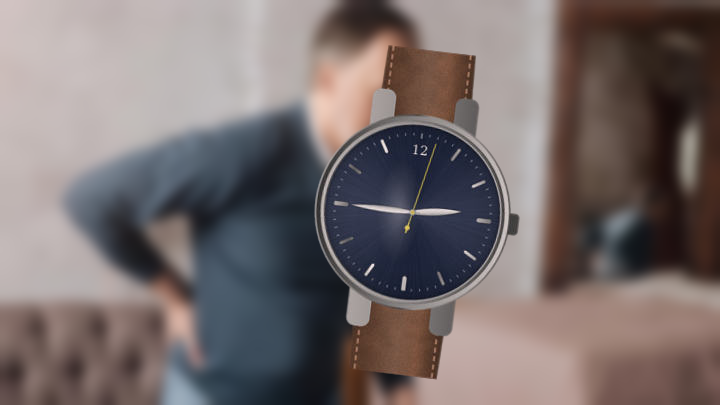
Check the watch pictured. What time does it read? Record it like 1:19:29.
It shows 2:45:02
